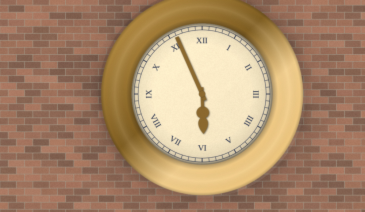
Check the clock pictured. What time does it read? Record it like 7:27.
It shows 5:56
